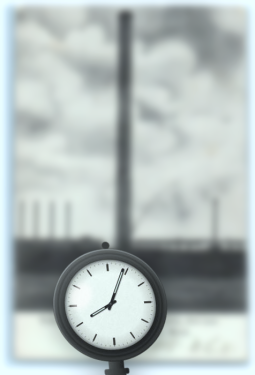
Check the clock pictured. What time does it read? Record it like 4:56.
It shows 8:04
